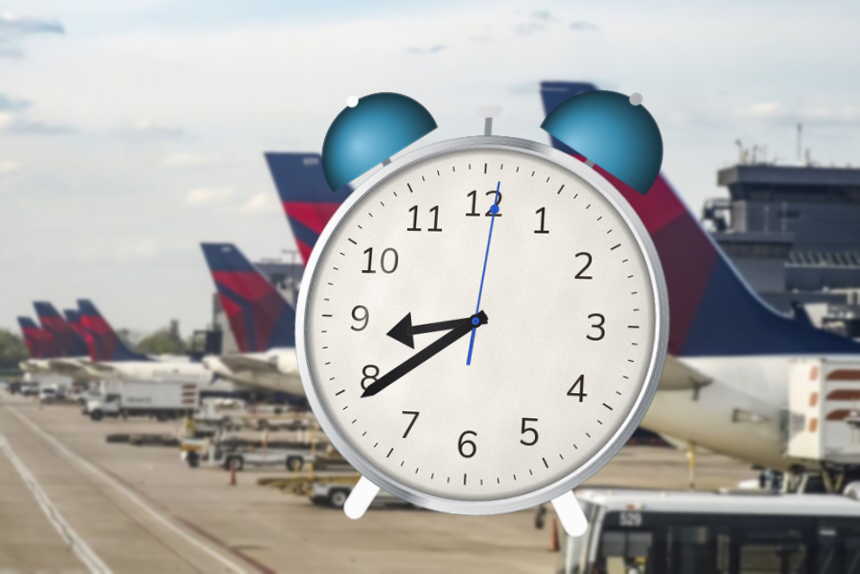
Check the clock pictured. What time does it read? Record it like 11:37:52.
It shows 8:39:01
